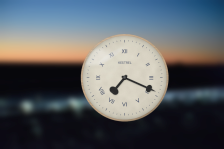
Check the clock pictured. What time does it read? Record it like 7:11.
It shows 7:19
